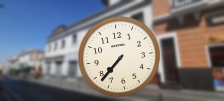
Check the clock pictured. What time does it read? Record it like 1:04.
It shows 7:38
